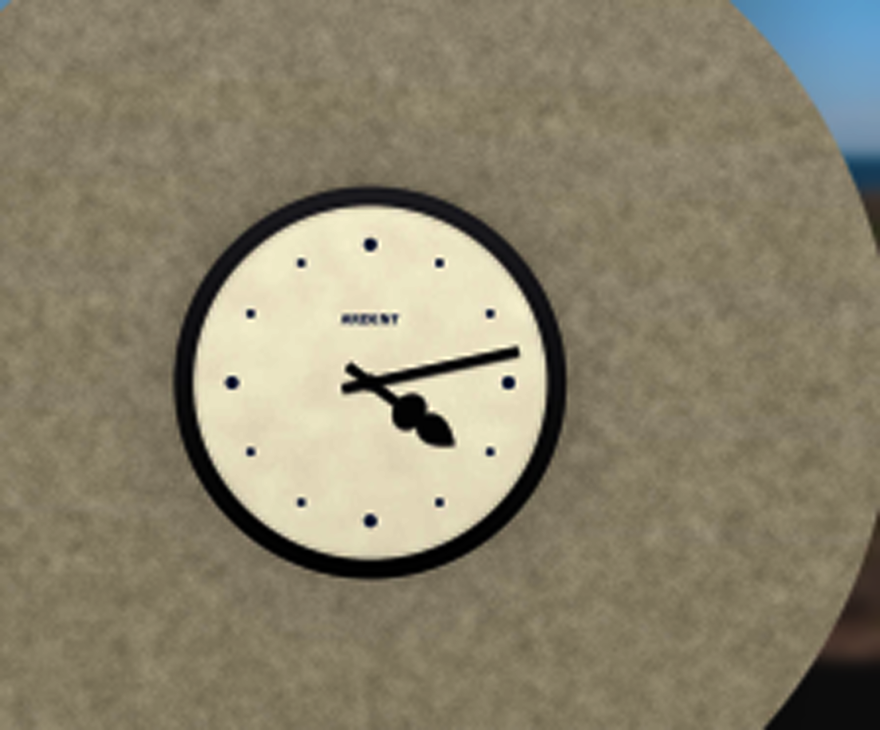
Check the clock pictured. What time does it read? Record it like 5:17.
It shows 4:13
